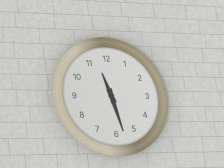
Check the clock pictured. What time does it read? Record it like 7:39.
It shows 11:28
